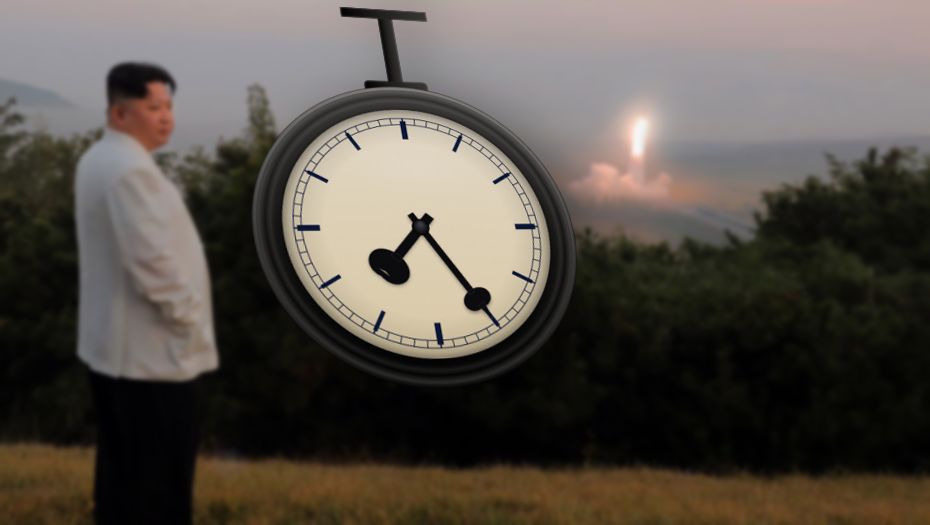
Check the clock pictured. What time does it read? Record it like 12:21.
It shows 7:25
